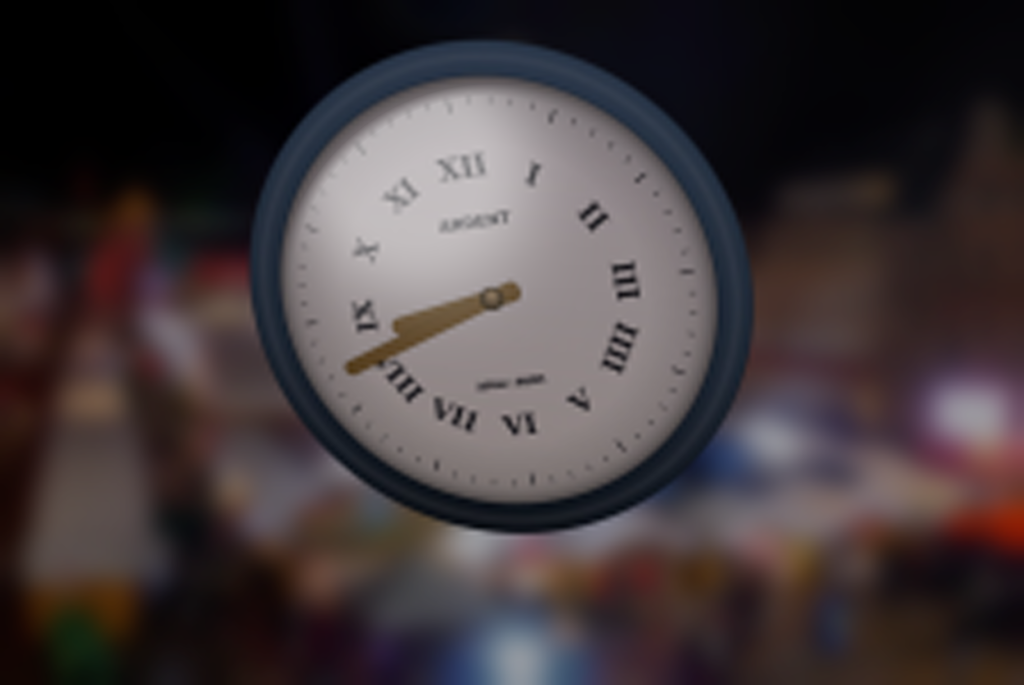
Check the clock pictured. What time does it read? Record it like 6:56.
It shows 8:42
